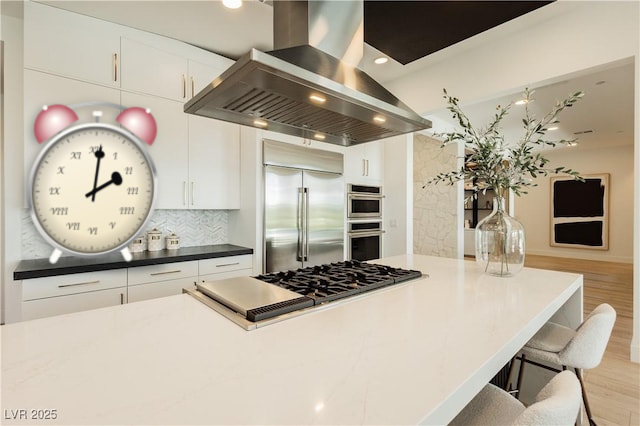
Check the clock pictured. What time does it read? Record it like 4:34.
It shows 2:01
